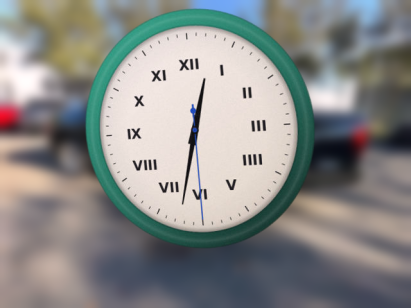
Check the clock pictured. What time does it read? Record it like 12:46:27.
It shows 12:32:30
